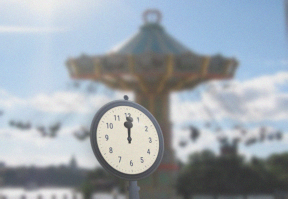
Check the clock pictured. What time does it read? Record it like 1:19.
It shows 12:01
